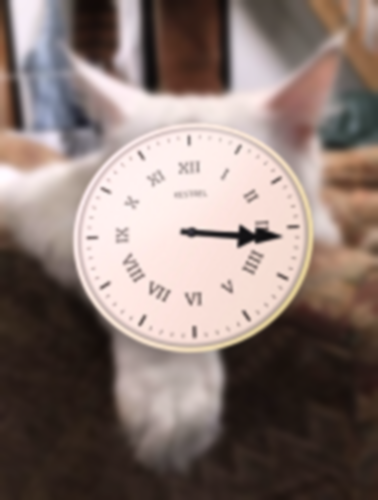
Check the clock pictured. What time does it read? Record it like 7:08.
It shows 3:16
